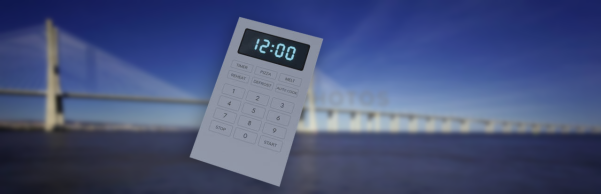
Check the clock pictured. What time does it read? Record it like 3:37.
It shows 12:00
